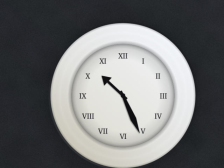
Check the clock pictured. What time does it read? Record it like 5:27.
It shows 10:26
